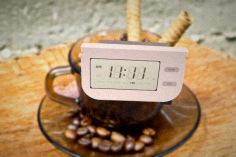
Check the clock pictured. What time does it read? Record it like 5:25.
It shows 11:11
